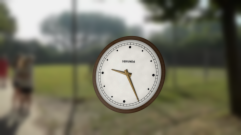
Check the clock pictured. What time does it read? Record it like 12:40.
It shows 9:25
